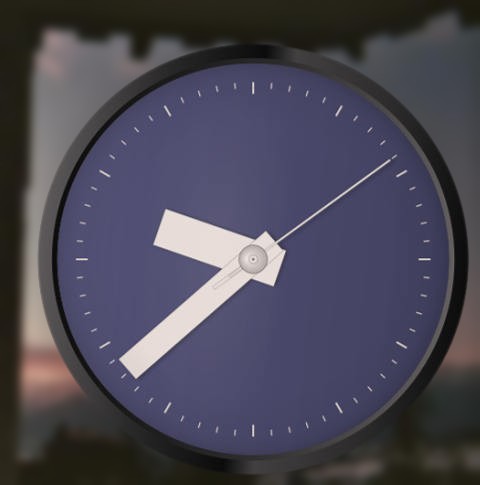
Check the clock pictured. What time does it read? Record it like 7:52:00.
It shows 9:38:09
